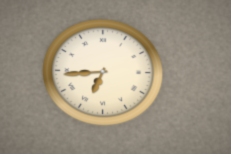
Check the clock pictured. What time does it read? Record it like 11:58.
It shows 6:44
